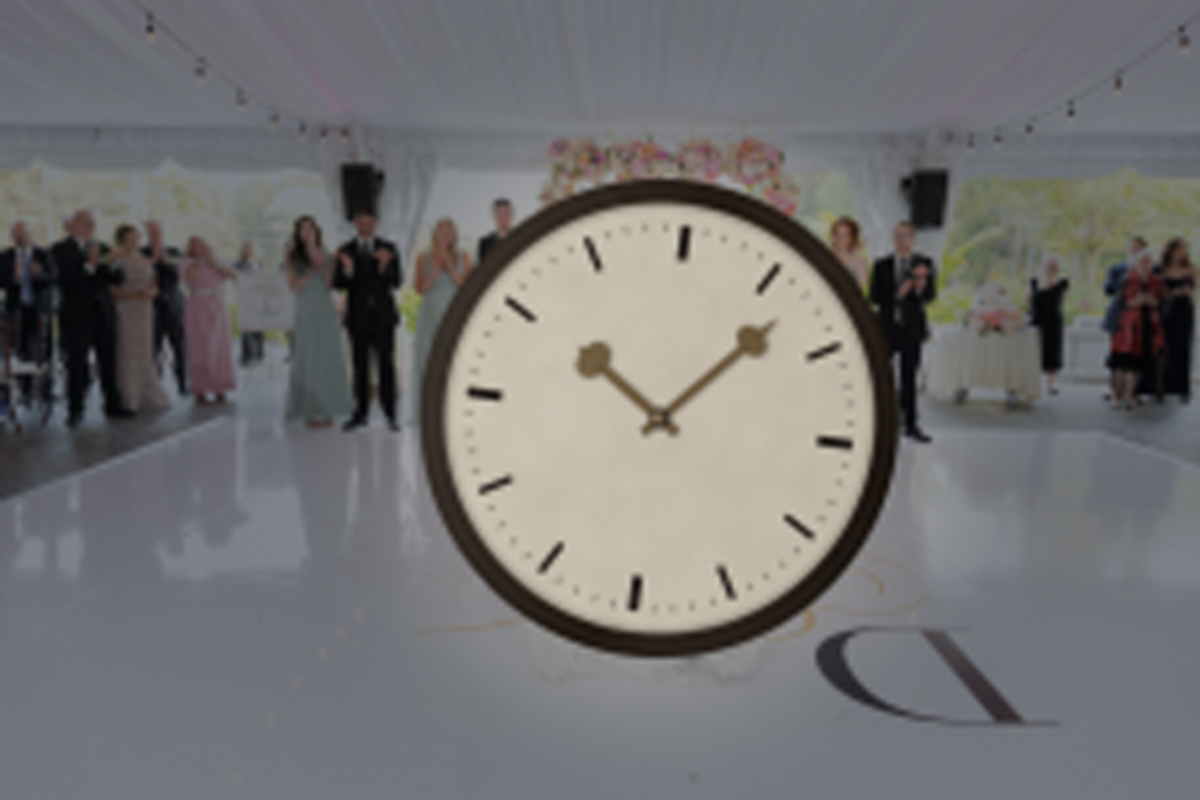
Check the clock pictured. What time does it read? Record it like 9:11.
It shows 10:07
